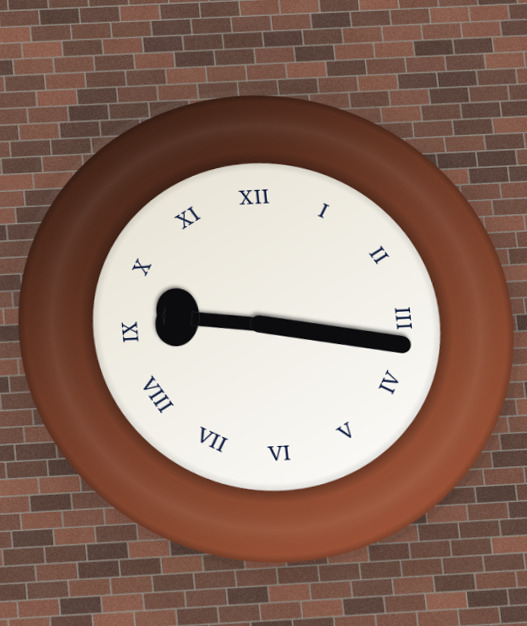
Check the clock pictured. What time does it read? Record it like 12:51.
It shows 9:17
